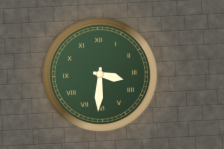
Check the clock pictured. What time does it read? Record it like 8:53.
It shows 3:31
